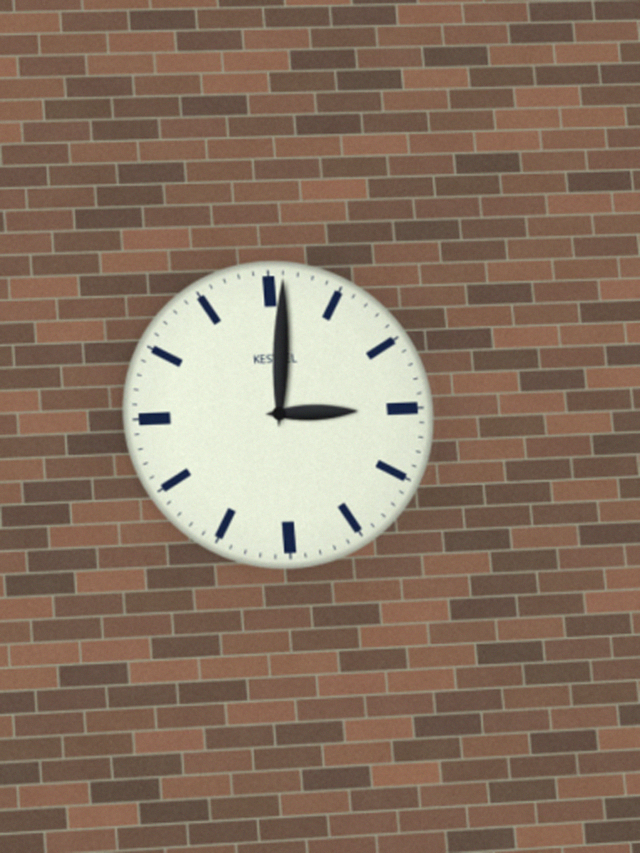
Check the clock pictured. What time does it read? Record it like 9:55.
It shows 3:01
